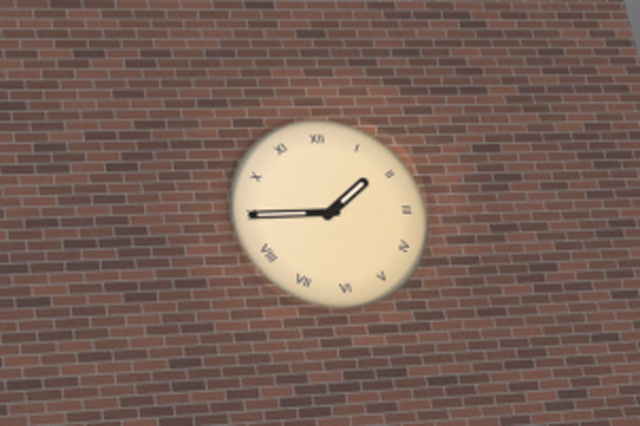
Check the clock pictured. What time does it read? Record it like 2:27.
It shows 1:45
